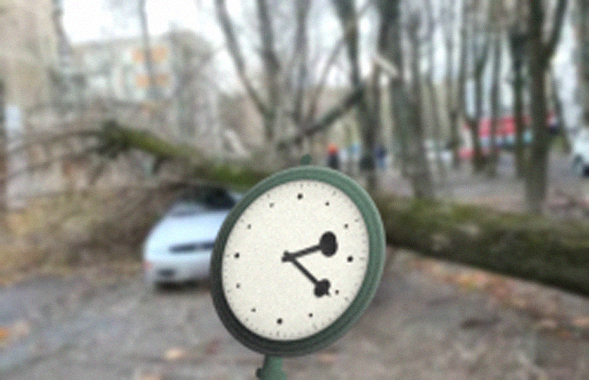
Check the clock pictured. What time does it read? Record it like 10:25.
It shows 2:21
